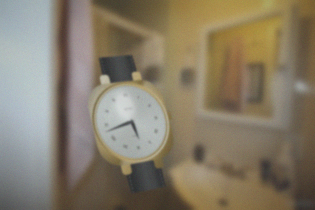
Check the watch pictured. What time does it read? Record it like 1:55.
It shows 5:43
